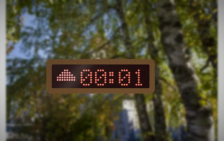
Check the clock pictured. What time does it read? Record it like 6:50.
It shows 0:01
